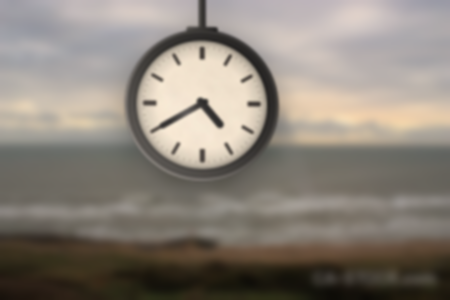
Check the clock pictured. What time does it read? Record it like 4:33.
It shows 4:40
